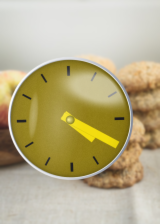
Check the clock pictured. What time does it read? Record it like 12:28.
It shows 4:20
